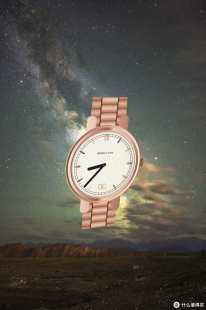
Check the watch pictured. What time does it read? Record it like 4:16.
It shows 8:37
